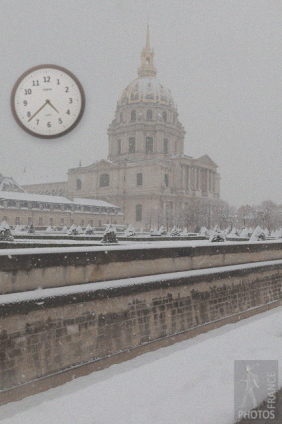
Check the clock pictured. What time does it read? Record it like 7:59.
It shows 4:38
